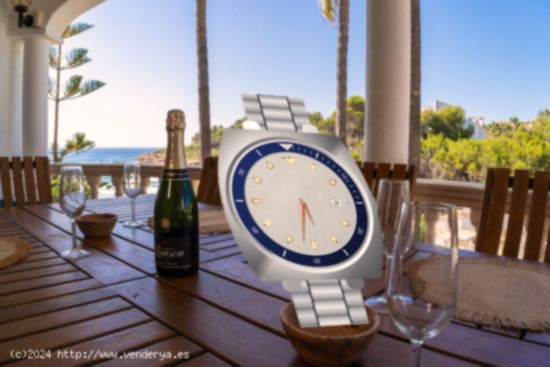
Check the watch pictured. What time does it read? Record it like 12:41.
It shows 5:32
